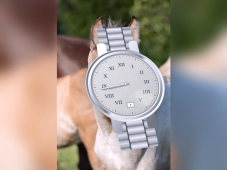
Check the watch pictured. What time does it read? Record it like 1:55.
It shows 8:44
